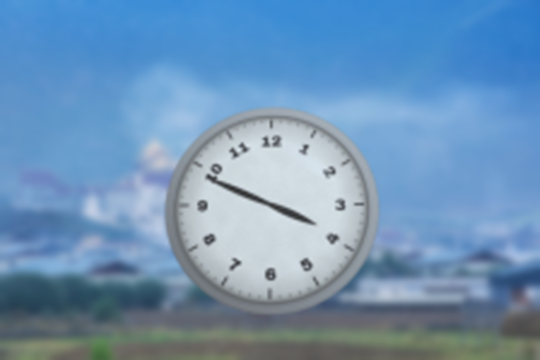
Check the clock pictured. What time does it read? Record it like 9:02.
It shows 3:49
